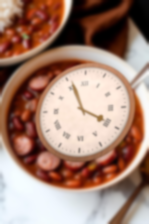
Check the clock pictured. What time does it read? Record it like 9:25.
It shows 3:56
